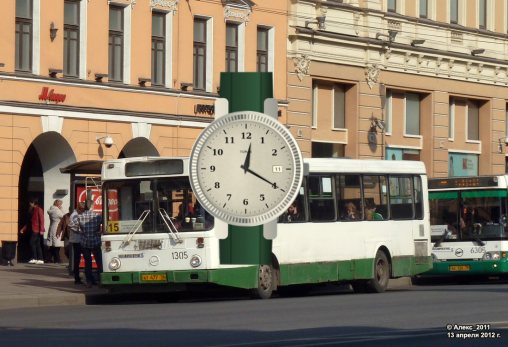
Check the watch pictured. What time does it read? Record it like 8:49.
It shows 12:20
